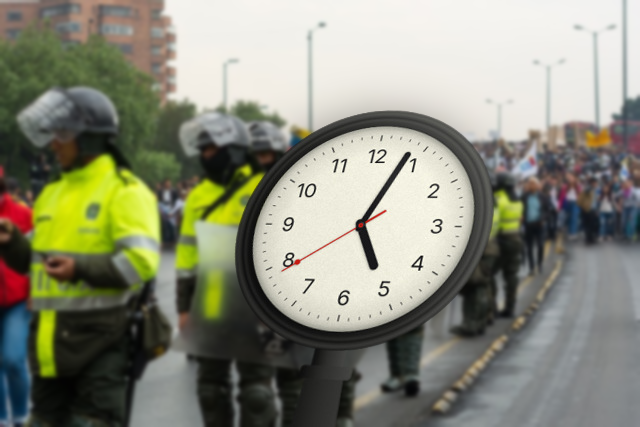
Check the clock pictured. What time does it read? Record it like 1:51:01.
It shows 5:03:39
